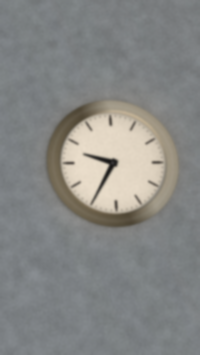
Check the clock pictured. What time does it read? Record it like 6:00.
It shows 9:35
